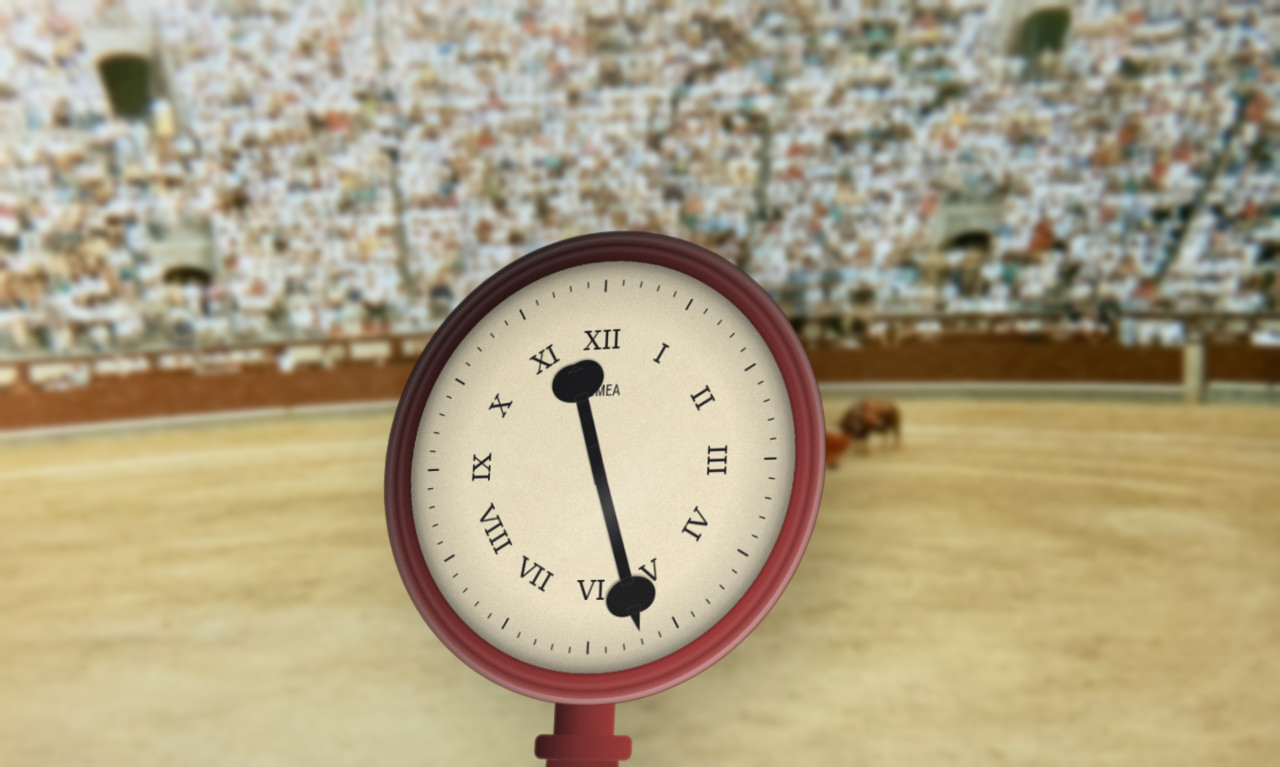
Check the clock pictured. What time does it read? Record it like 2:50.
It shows 11:27
